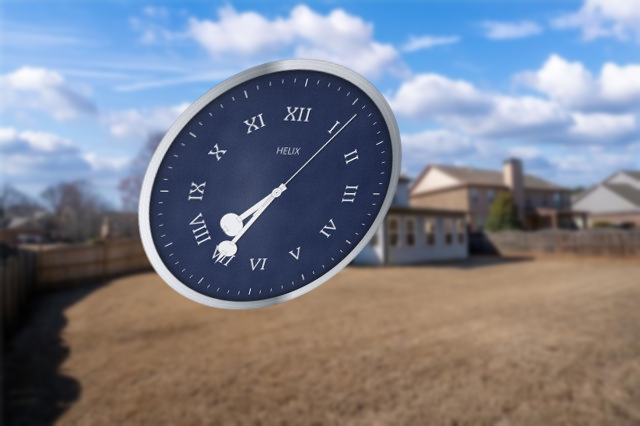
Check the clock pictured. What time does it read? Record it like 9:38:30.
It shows 7:35:06
